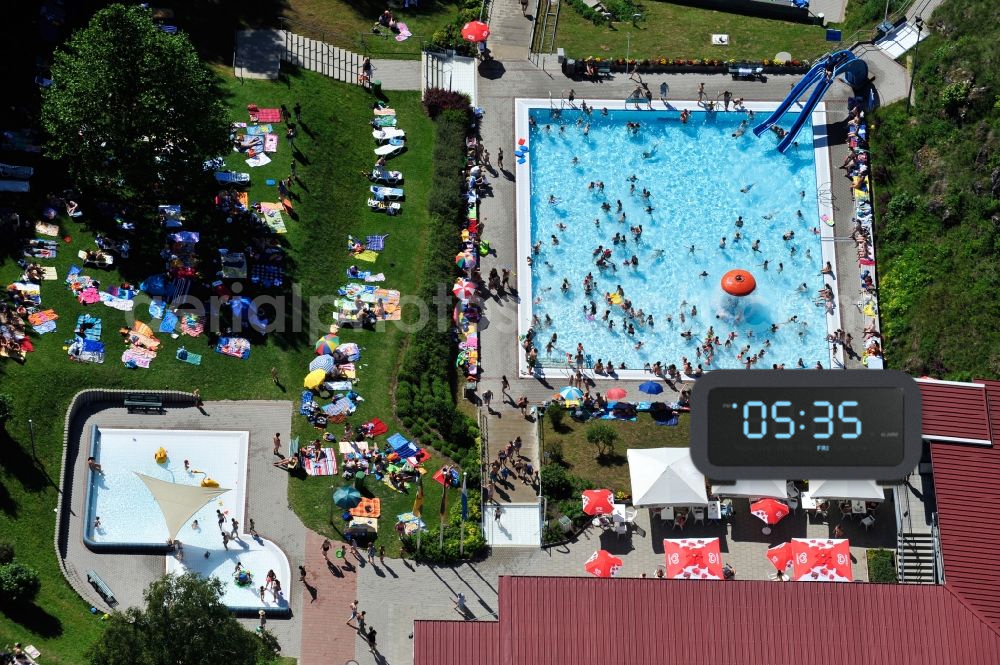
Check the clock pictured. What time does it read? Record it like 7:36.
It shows 5:35
